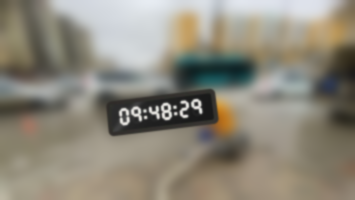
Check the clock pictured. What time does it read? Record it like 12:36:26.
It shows 9:48:29
